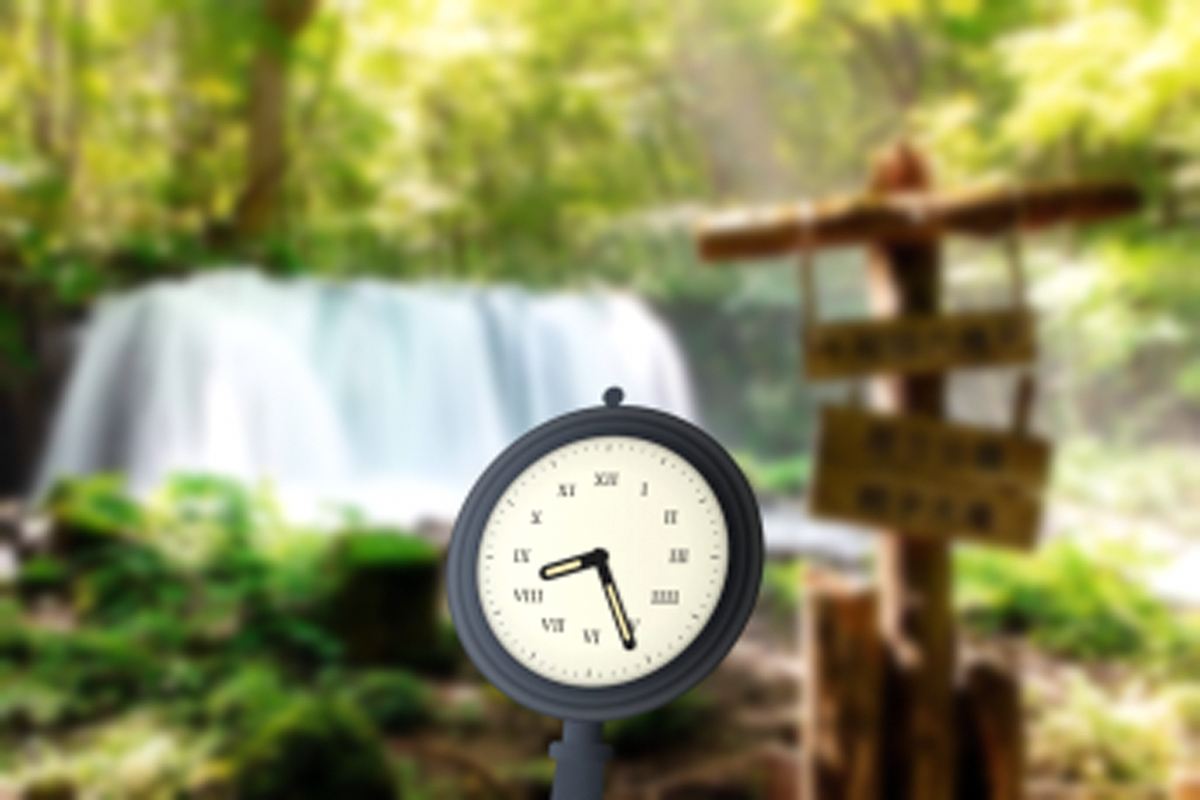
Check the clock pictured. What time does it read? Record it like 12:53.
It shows 8:26
